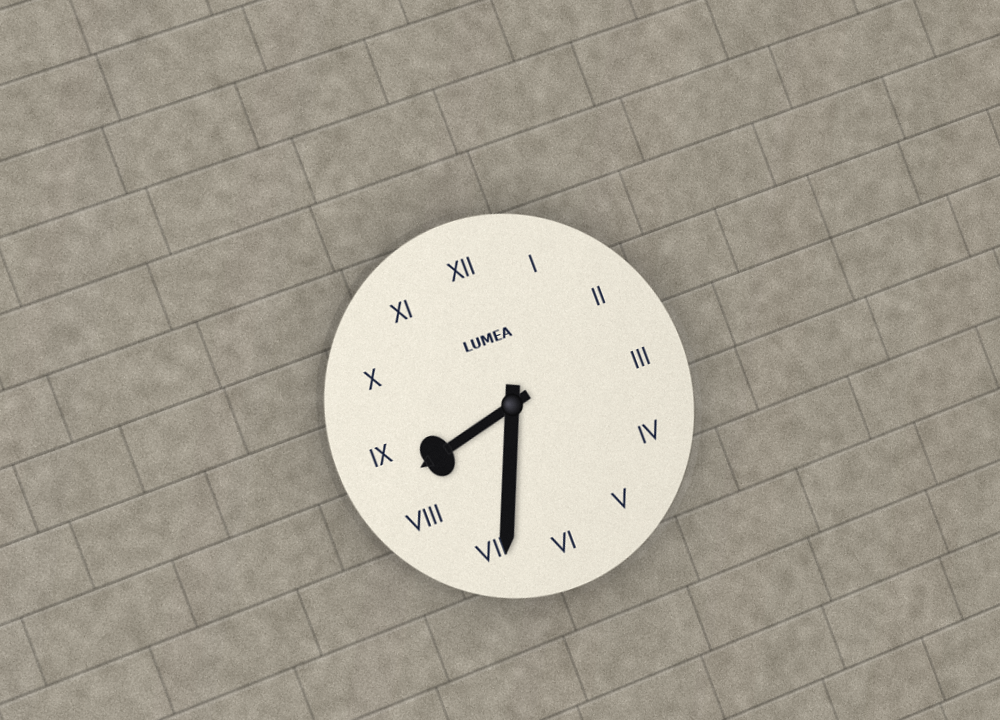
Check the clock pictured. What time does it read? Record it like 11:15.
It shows 8:34
